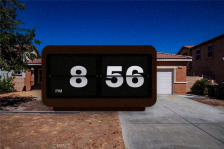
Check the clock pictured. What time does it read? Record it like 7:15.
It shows 8:56
